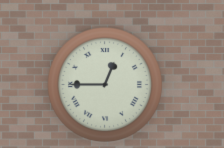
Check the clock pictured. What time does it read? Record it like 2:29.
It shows 12:45
